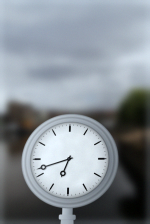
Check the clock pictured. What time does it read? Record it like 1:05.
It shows 6:42
